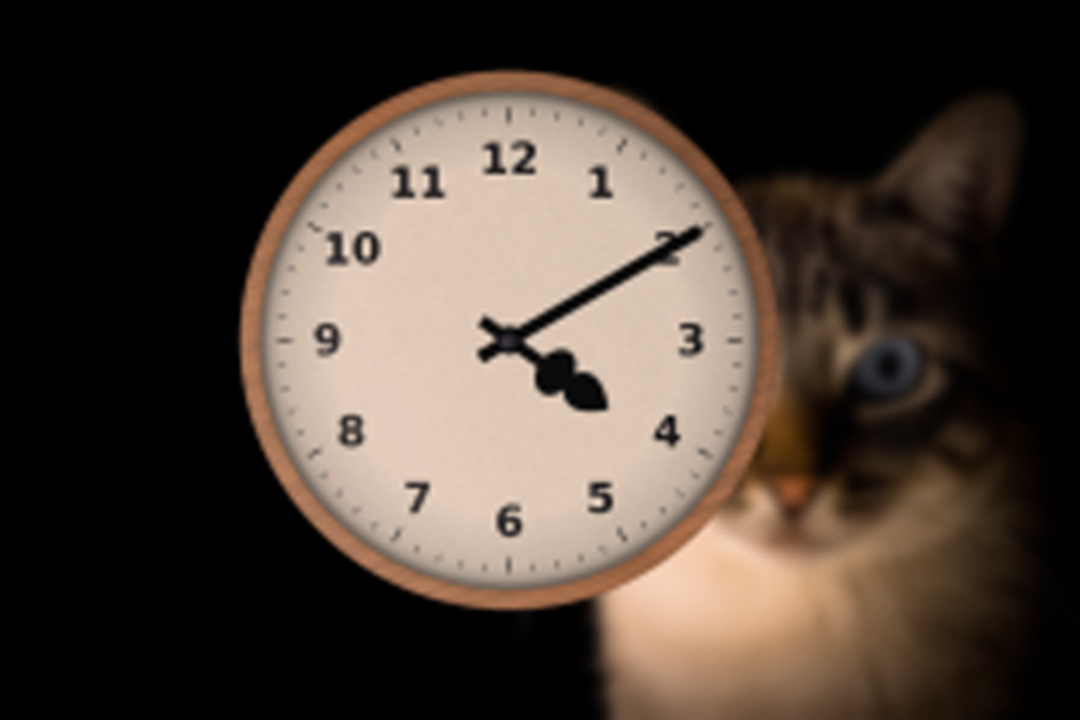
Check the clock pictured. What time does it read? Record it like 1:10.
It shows 4:10
